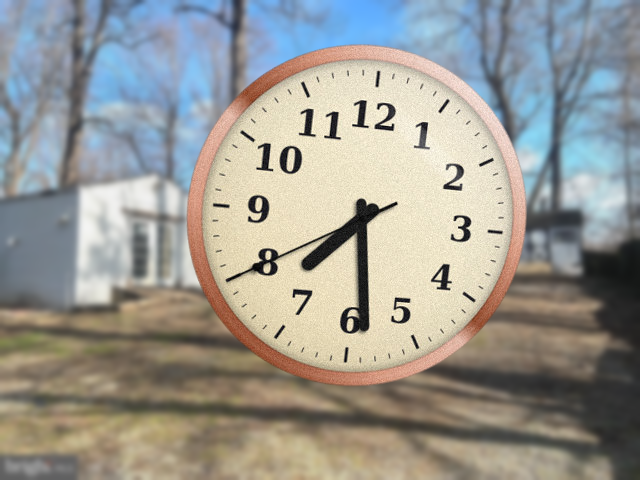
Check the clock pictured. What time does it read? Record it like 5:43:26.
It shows 7:28:40
